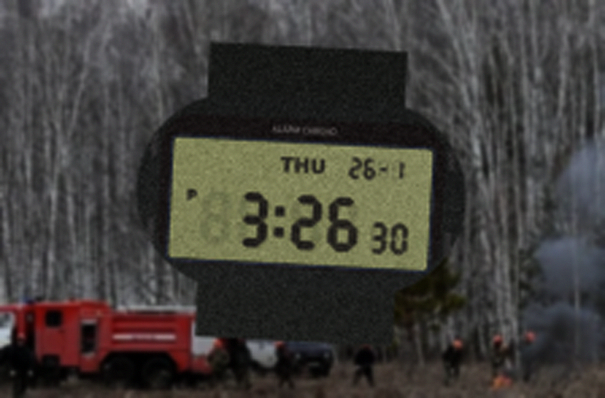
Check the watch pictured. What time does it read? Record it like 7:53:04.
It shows 3:26:30
